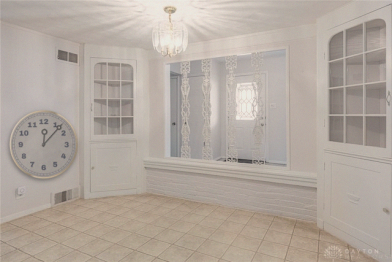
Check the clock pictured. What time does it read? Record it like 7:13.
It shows 12:07
